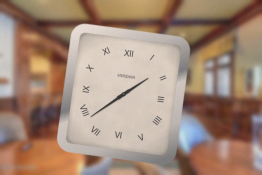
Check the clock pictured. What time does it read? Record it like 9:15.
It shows 1:38
